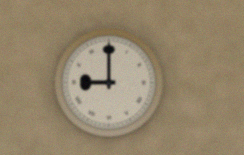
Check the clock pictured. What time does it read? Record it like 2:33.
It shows 9:00
